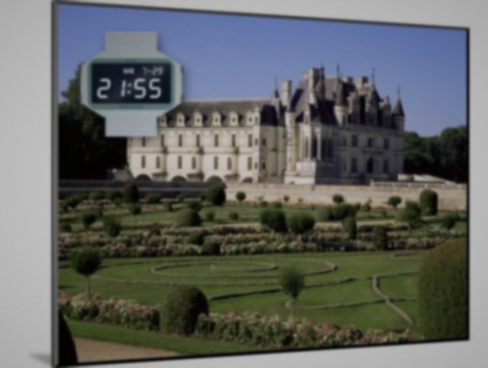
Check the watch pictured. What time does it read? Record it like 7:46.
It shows 21:55
